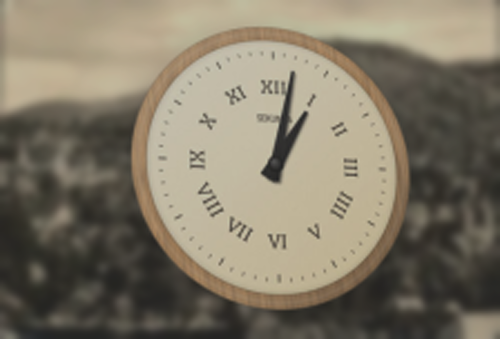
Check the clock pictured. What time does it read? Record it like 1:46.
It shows 1:02
